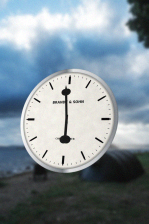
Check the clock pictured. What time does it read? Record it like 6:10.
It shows 5:59
